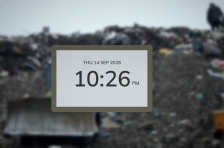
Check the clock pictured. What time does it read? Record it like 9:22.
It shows 10:26
